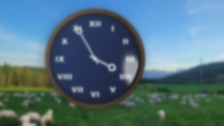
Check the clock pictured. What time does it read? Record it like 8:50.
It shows 3:55
